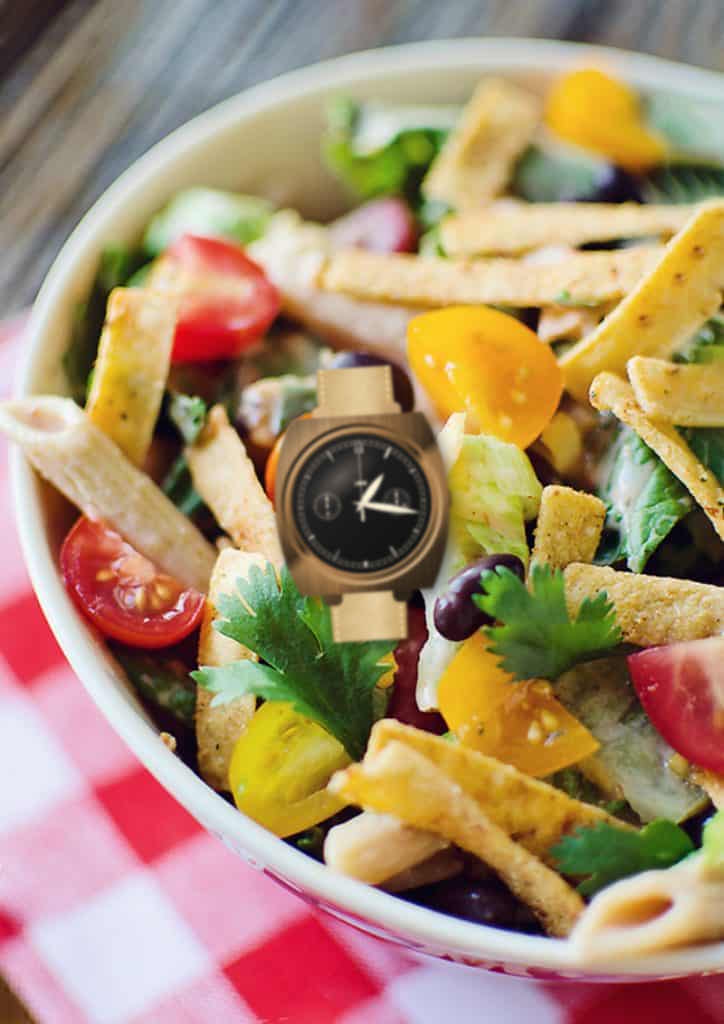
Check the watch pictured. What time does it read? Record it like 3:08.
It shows 1:17
